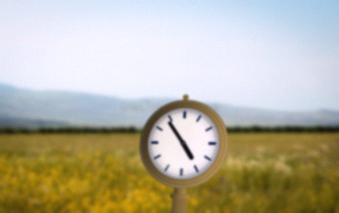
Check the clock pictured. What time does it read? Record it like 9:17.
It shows 4:54
